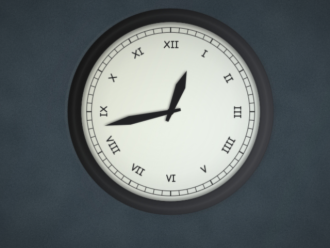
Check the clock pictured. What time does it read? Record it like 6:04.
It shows 12:43
